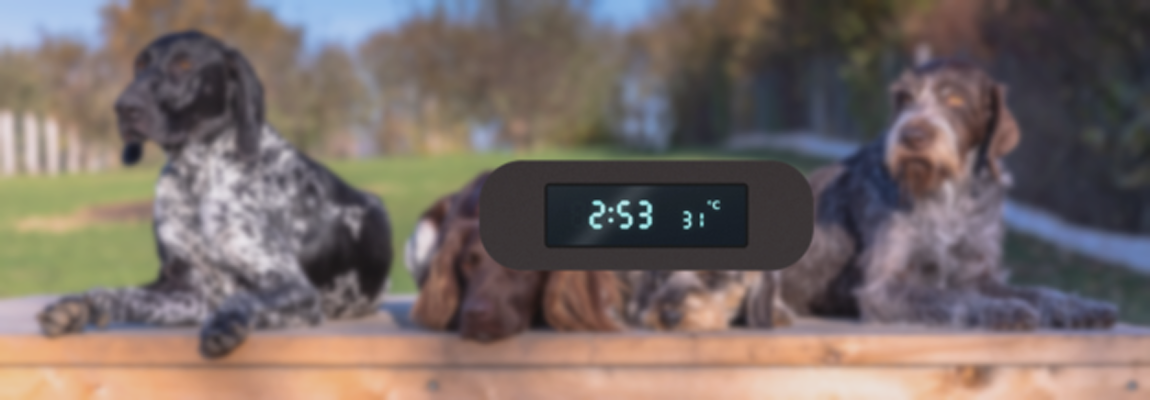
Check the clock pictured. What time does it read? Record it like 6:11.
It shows 2:53
